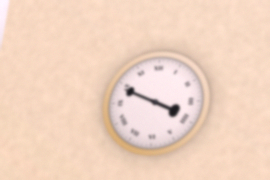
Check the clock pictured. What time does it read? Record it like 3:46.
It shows 3:49
